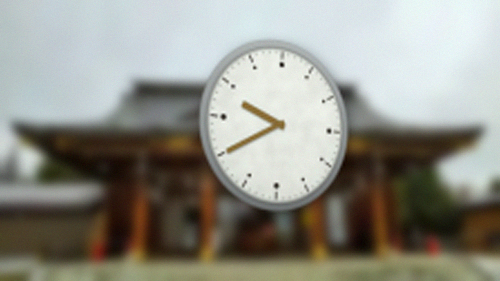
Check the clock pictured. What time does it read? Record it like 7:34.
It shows 9:40
